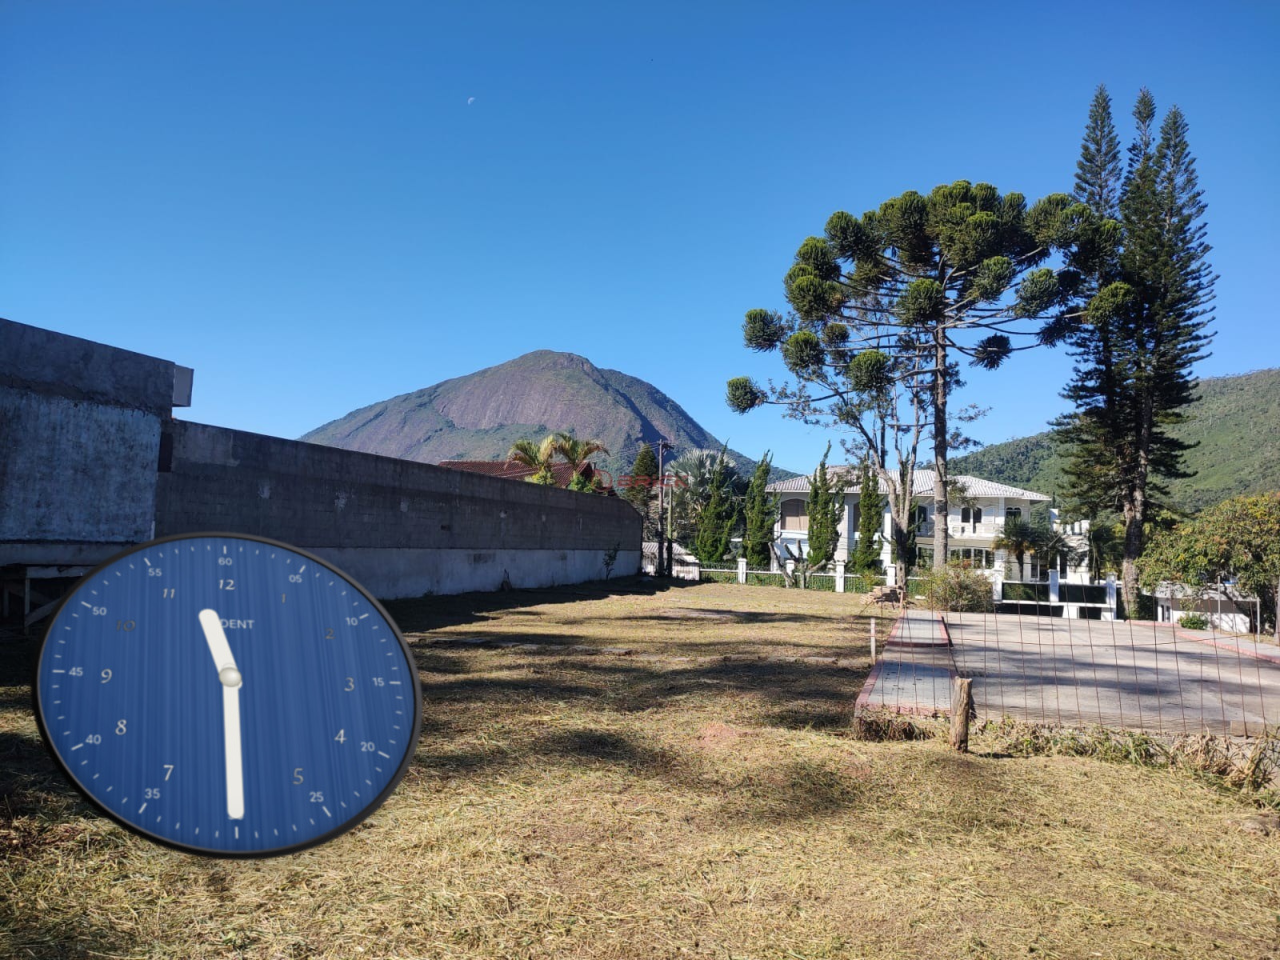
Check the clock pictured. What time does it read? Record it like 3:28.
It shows 11:30
